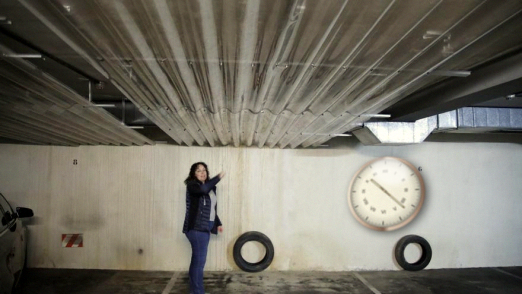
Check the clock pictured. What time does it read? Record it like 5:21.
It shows 10:22
